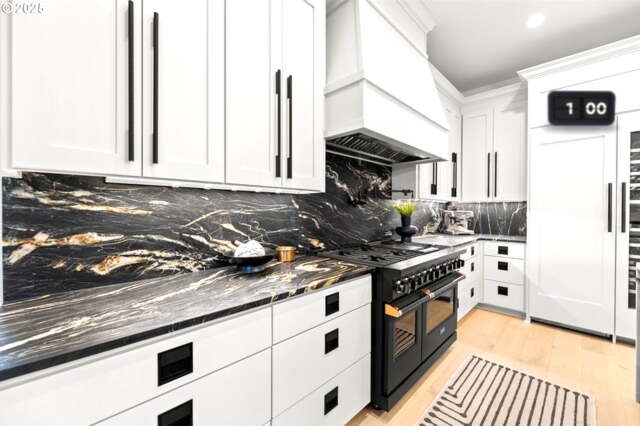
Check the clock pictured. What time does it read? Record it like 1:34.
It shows 1:00
